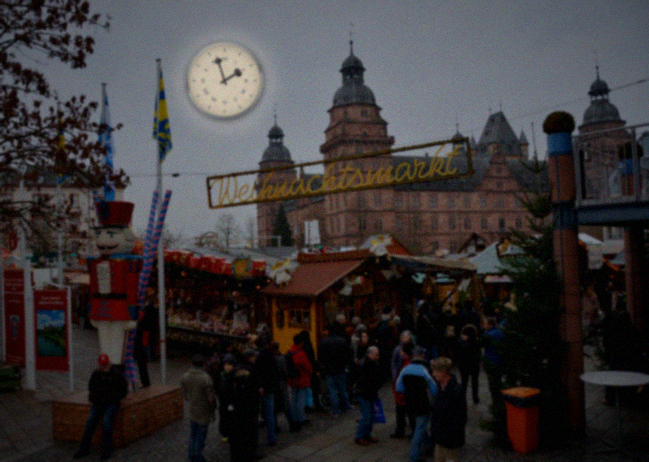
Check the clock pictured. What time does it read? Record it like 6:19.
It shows 1:57
